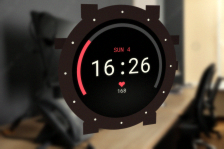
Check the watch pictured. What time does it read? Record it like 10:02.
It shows 16:26
